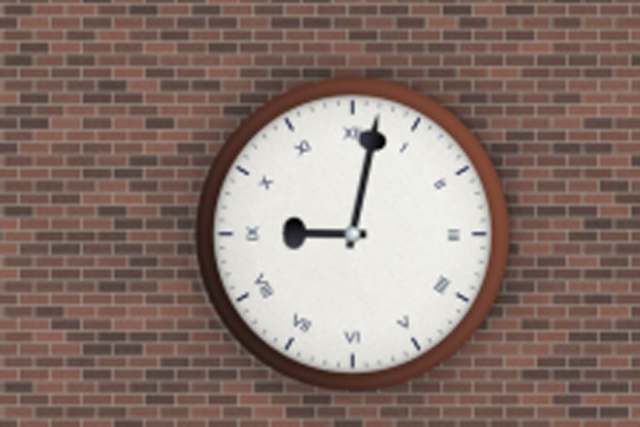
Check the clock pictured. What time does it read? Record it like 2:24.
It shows 9:02
